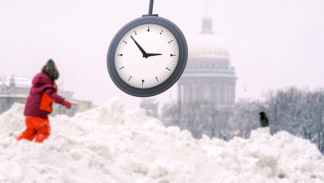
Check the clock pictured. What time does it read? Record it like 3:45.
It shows 2:53
